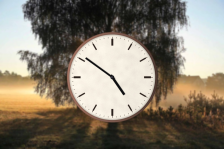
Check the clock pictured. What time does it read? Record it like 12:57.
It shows 4:51
